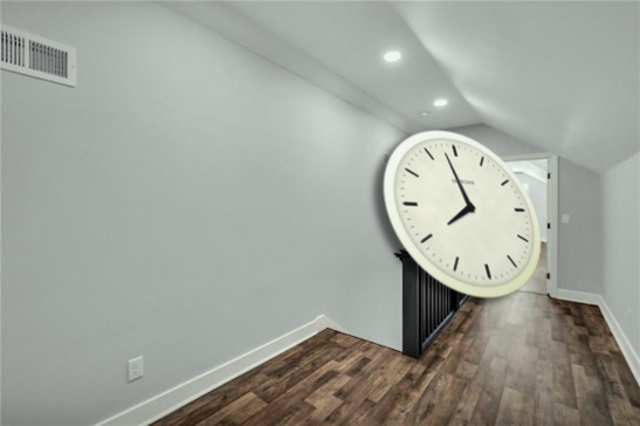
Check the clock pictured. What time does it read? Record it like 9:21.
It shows 7:58
